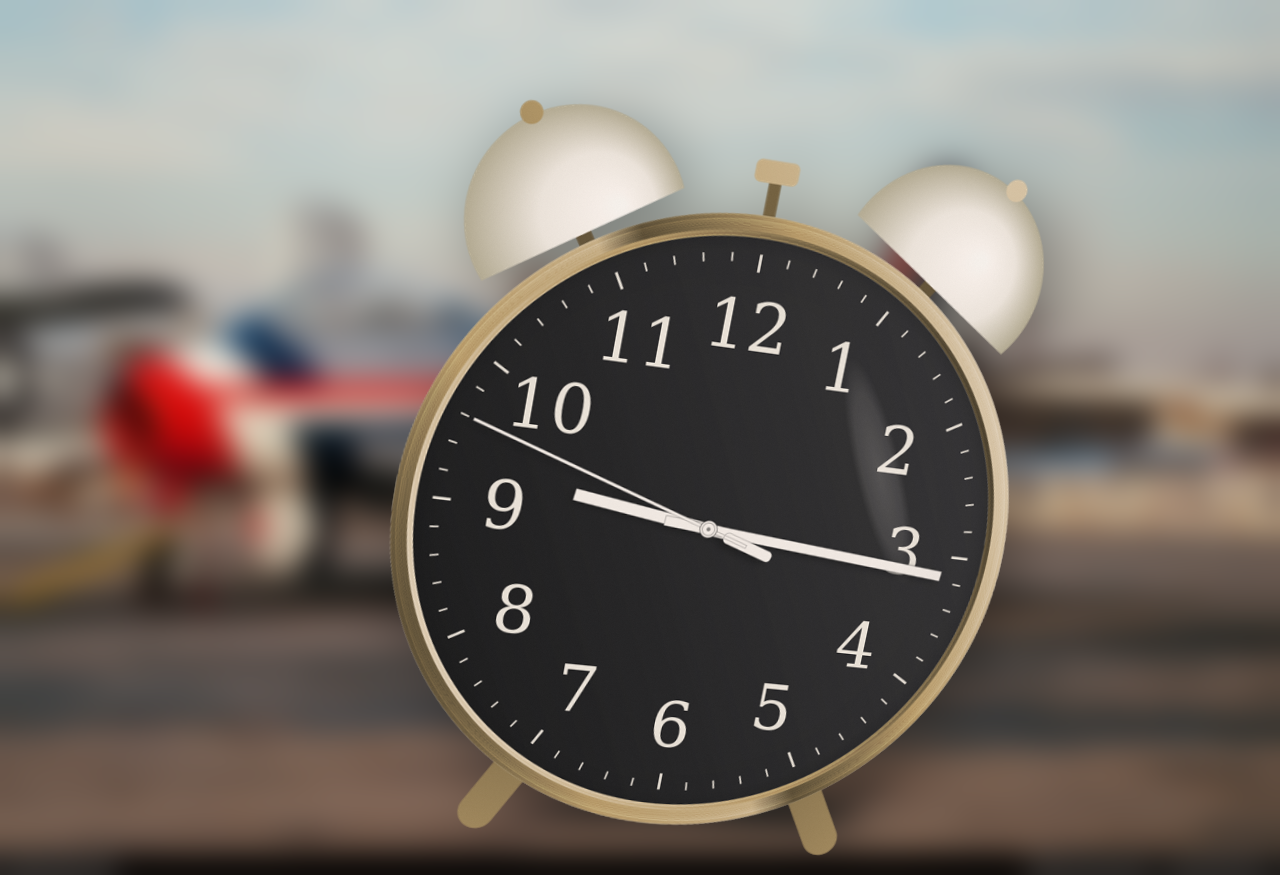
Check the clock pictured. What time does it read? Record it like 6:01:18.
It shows 9:15:48
